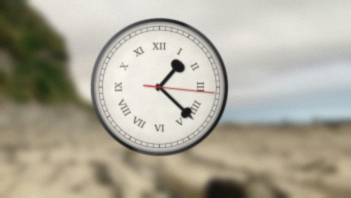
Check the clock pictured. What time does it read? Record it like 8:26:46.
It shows 1:22:16
